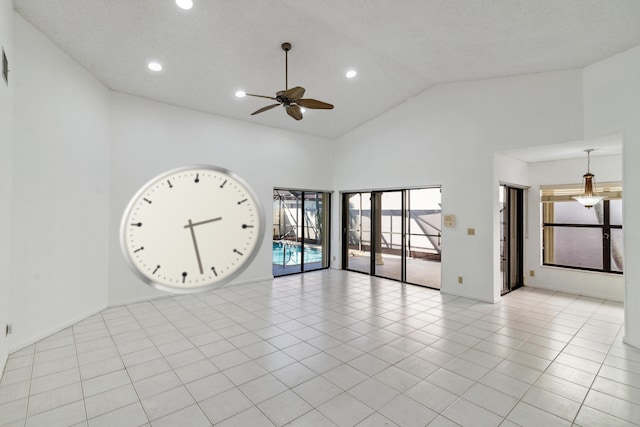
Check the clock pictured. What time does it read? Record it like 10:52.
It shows 2:27
